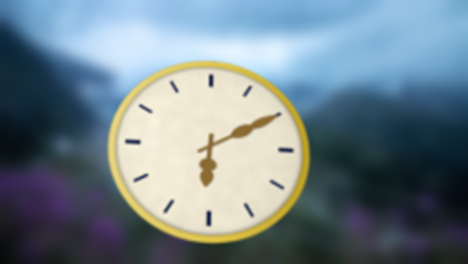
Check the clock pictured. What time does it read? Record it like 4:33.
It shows 6:10
